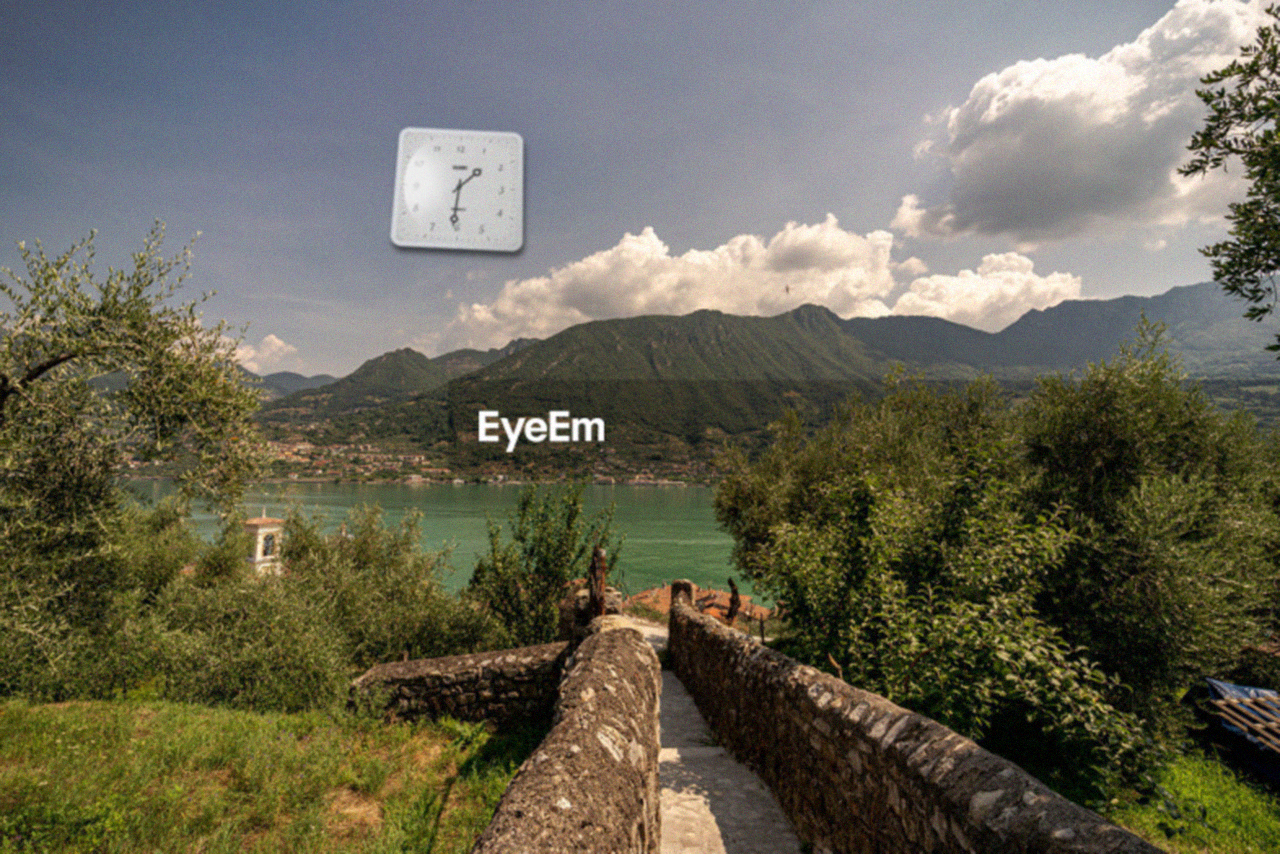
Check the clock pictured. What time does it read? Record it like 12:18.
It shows 1:31
